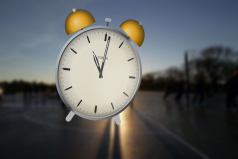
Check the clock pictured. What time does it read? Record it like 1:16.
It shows 11:01
